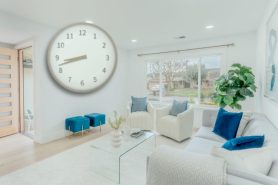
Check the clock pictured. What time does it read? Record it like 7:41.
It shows 8:42
